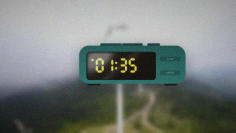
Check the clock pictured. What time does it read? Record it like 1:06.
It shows 1:35
